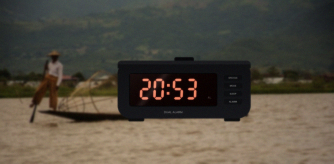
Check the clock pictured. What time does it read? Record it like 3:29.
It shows 20:53
